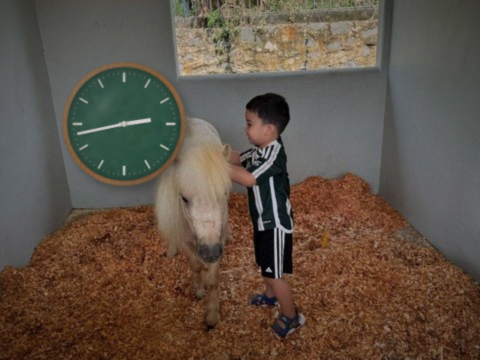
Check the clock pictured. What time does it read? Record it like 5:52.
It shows 2:43
